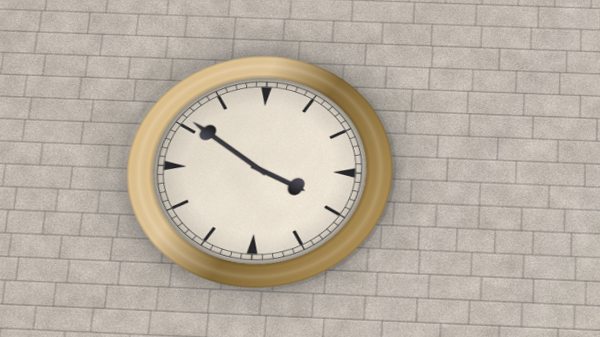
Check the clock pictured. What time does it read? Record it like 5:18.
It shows 3:51
